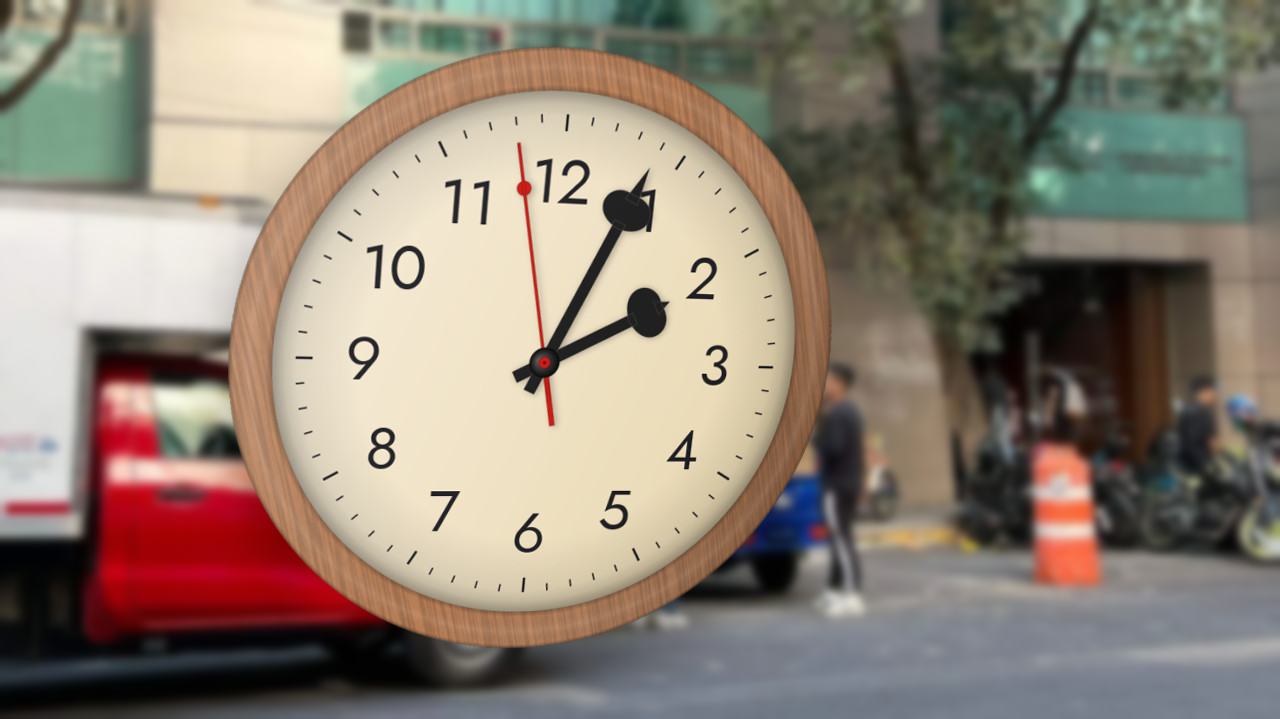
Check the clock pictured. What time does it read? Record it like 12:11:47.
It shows 2:03:58
